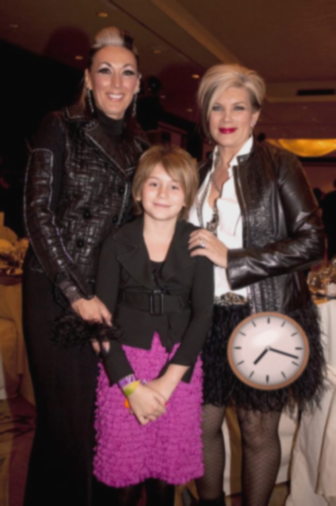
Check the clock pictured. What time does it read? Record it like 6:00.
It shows 7:18
